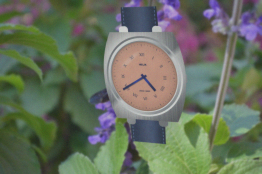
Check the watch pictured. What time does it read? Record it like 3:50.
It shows 4:40
